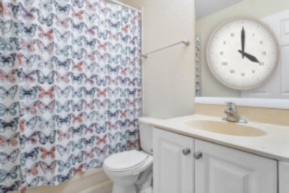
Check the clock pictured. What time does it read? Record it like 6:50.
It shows 4:00
